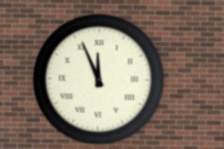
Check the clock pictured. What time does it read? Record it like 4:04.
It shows 11:56
